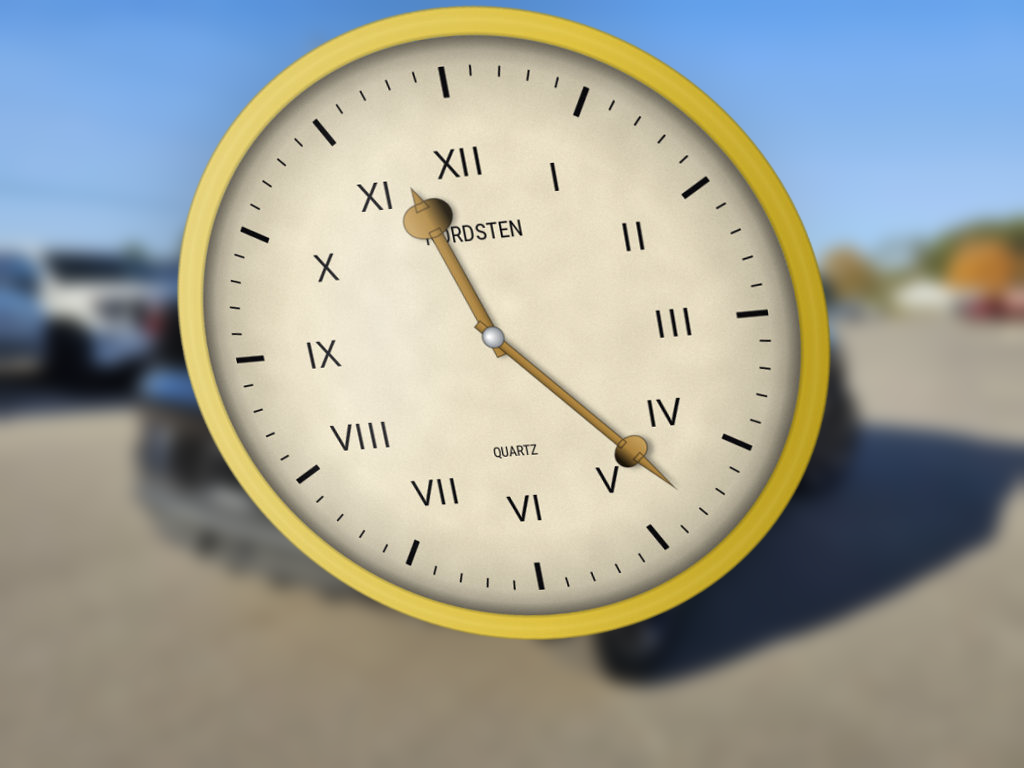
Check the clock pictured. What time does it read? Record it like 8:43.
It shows 11:23
